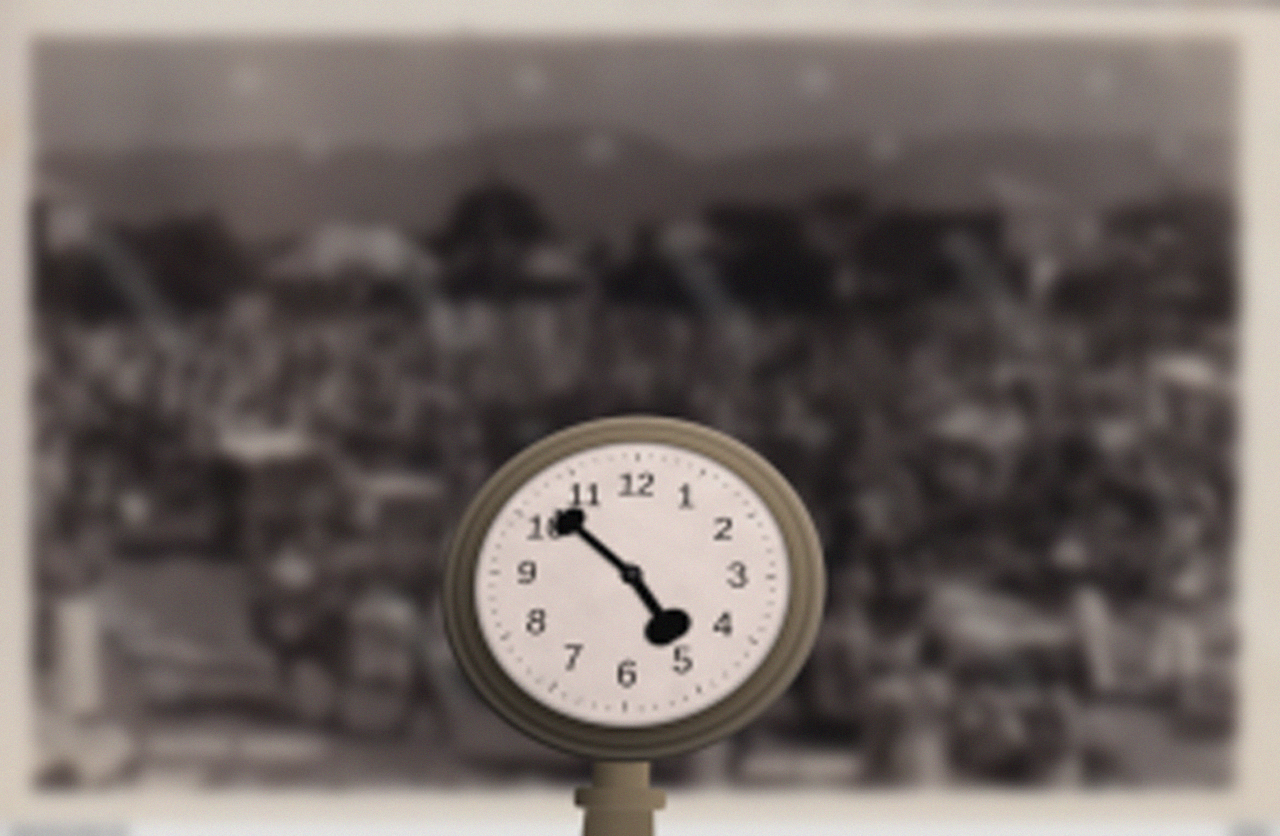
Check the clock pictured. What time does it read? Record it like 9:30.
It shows 4:52
